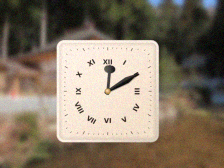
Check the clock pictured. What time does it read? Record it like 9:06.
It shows 12:10
